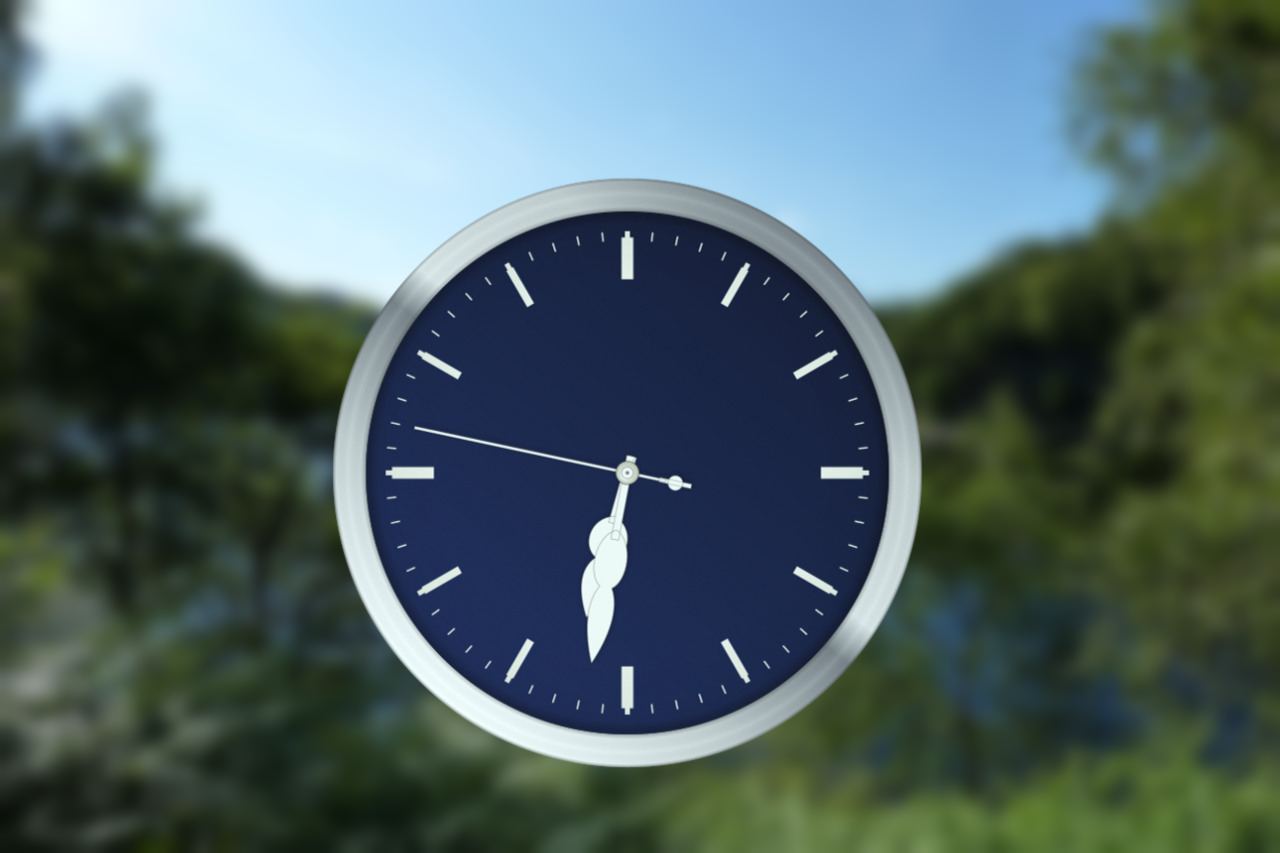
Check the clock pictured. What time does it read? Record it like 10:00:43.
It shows 6:31:47
